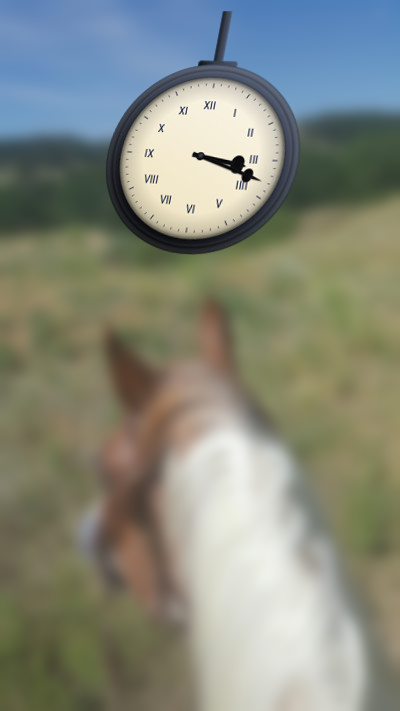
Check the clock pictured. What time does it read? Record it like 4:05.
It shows 3:18
